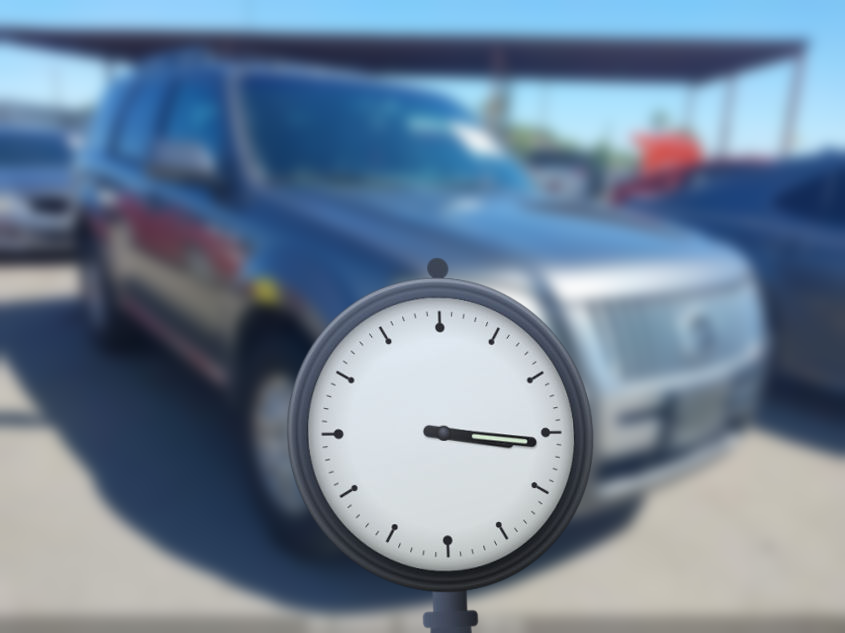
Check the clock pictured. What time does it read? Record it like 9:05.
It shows 3:16
